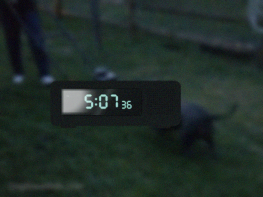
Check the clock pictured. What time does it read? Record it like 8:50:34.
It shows 5:07:36
